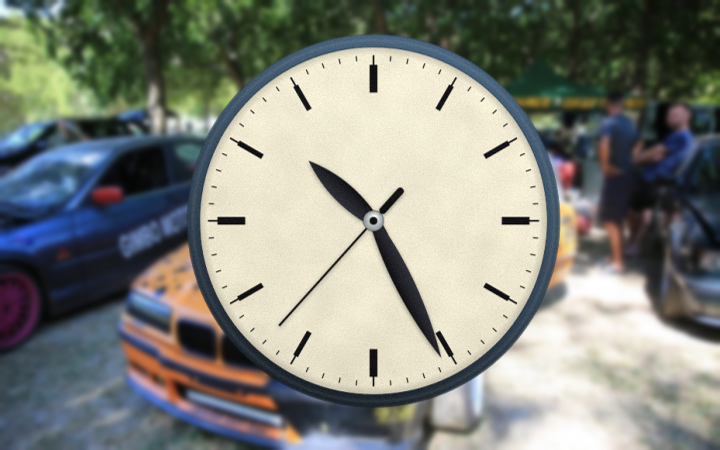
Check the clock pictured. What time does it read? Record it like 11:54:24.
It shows 10:25:37
